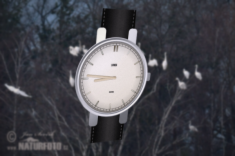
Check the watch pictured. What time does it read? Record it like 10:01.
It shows 8:46
